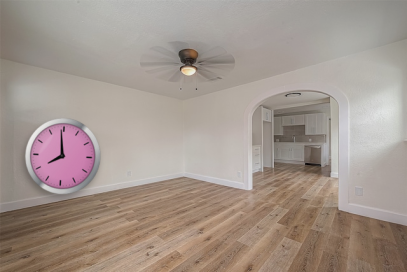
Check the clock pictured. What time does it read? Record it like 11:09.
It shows 7:59
